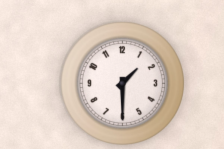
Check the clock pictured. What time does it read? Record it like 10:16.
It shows 1:30
